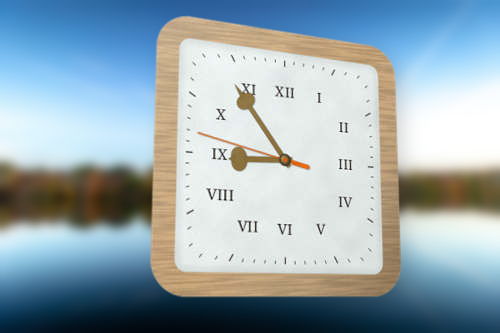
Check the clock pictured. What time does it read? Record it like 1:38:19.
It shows 8:53:47
